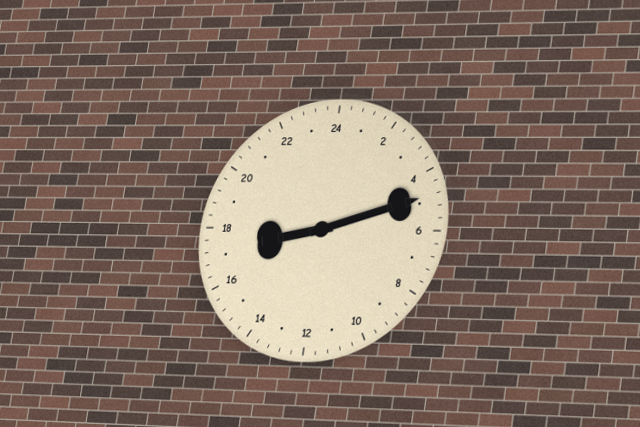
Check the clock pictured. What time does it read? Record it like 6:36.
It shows 17:12
